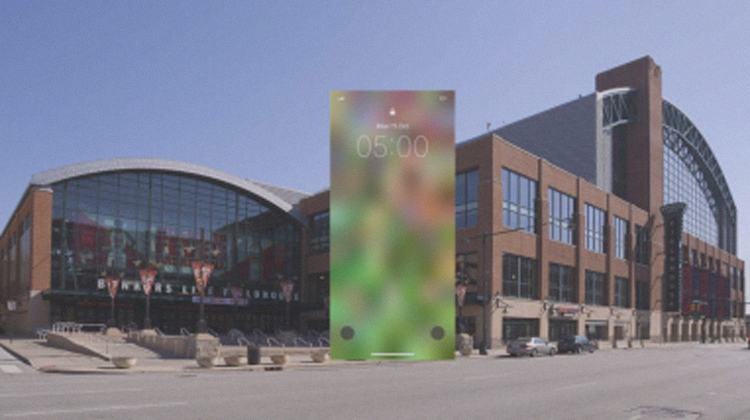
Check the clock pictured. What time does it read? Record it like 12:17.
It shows 5:00
